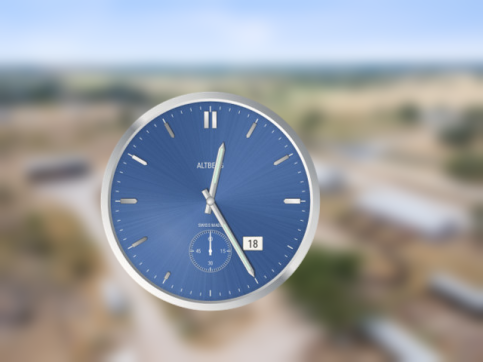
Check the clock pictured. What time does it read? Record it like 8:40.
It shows 12:25
